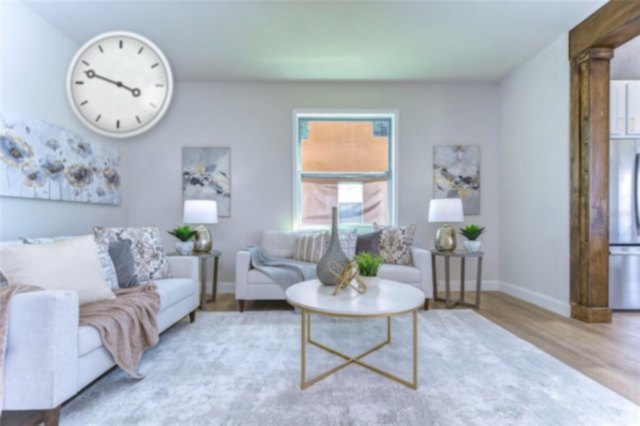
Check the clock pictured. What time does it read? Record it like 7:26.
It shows 3:48
